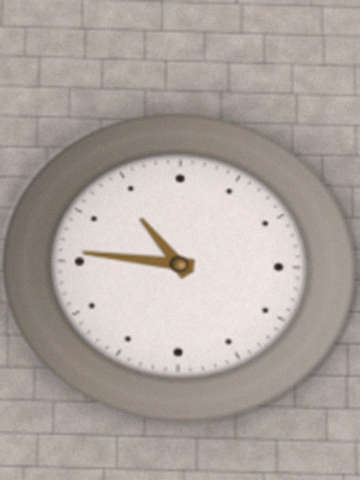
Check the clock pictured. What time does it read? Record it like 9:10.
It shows 10:46
